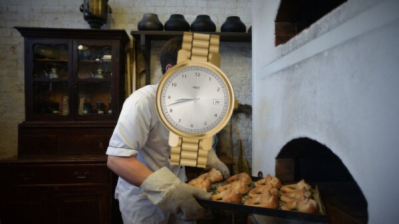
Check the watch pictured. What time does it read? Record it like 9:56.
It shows 8:42
